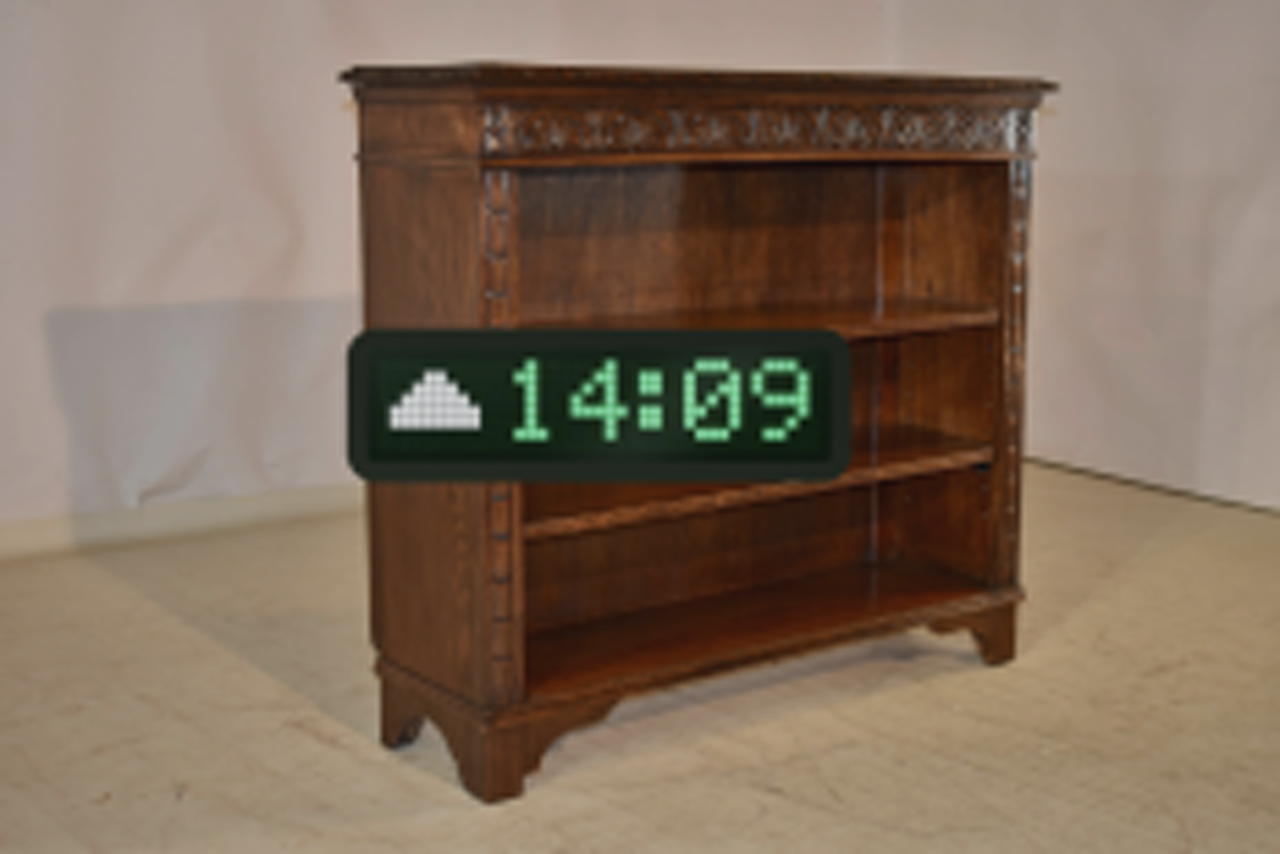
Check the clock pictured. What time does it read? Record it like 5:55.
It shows 14:09
